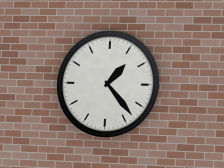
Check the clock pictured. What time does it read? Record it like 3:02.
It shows 1:23
